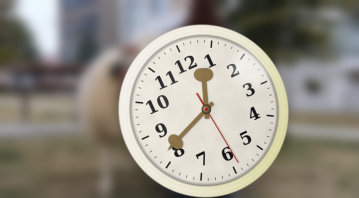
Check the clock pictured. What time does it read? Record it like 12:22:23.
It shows 12:41:29
